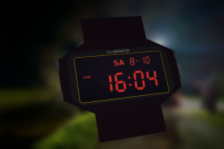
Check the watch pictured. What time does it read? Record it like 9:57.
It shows 16:04
